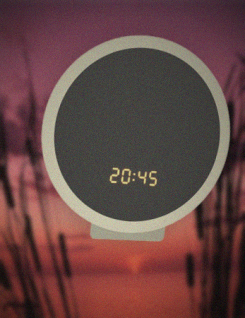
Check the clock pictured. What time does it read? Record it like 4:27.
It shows 20:45
